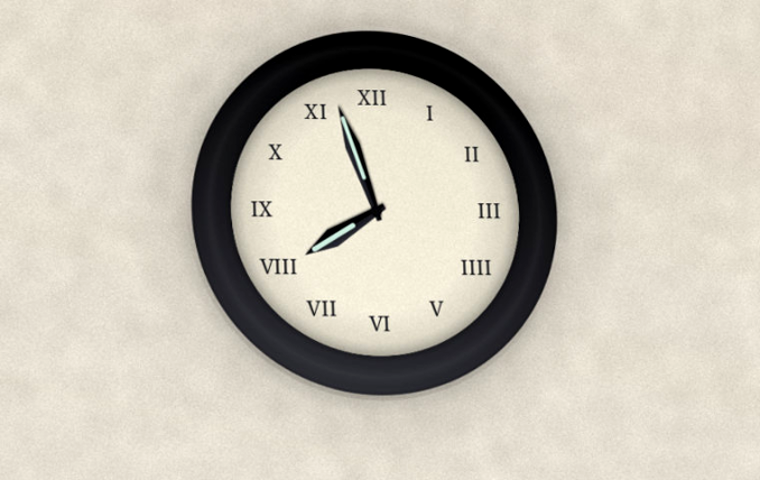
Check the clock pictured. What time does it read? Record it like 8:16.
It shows 7:57
